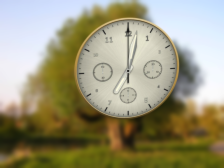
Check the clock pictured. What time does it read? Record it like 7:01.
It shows 7:02
